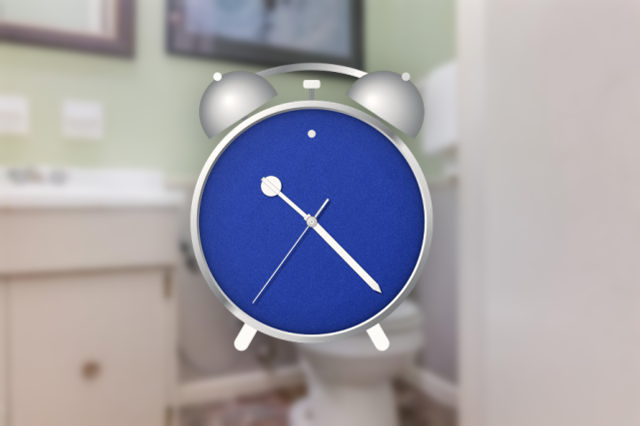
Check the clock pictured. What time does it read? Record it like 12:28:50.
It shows 10:22:36
